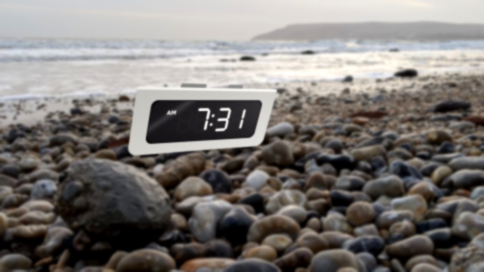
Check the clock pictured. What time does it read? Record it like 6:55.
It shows 7:31
